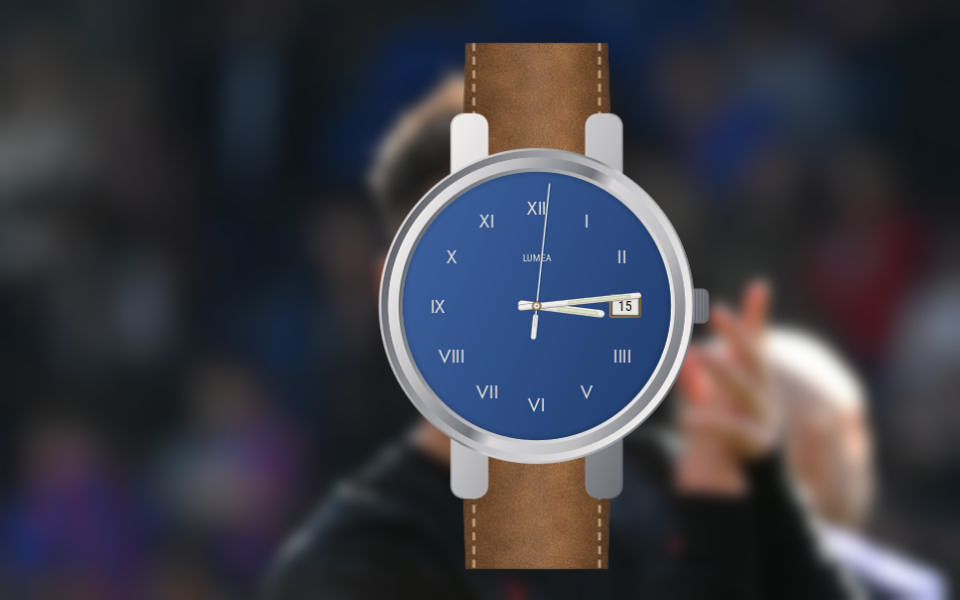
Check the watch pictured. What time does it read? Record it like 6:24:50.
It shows 3:14:01
